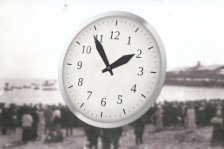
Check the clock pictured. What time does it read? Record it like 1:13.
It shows 1:54
